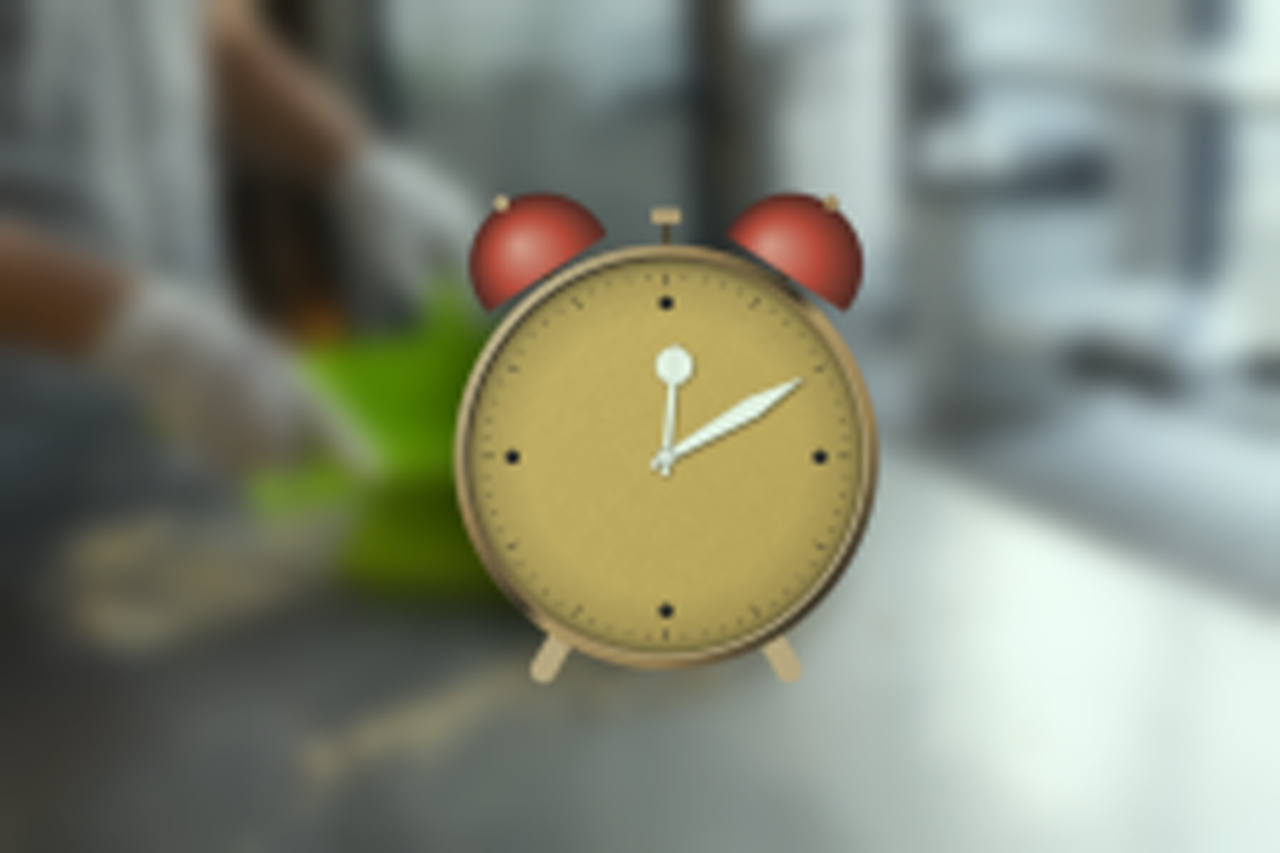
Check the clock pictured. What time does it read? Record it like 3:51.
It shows 12:10
